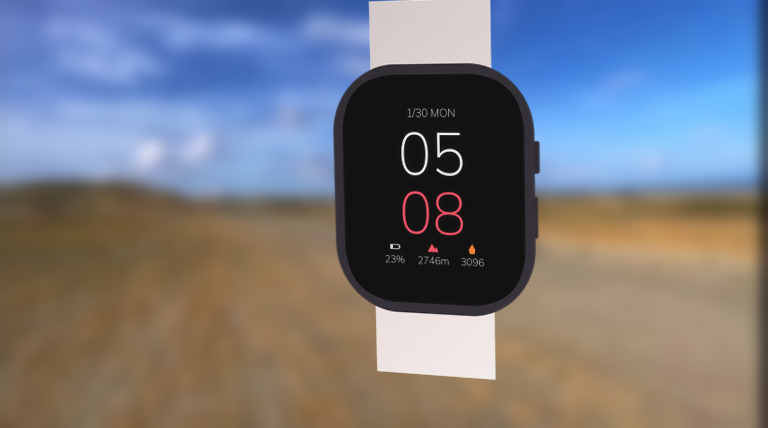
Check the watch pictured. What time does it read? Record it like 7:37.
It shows 5:08
